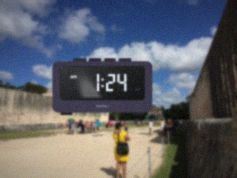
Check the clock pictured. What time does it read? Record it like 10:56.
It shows 1:24
